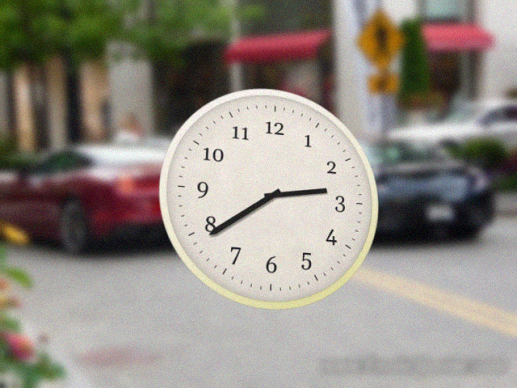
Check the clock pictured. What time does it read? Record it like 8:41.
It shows 2:39
